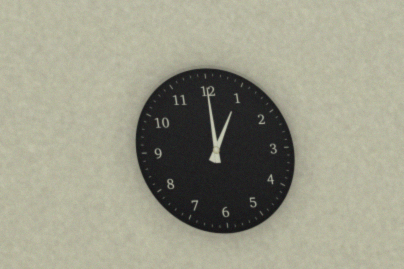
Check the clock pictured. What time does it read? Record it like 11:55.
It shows 1:00
